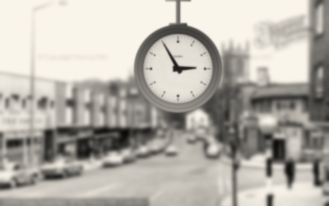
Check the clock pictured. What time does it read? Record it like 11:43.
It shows 2:55
